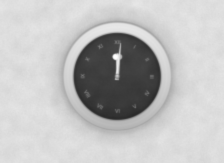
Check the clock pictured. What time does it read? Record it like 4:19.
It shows 12:01
